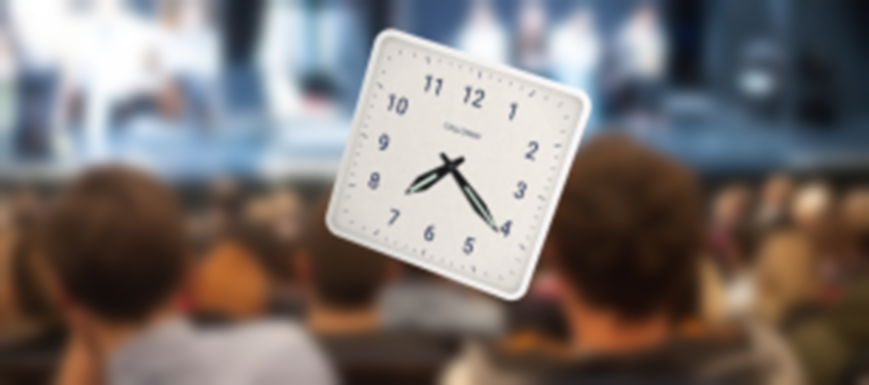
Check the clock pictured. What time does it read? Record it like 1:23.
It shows 7:21
